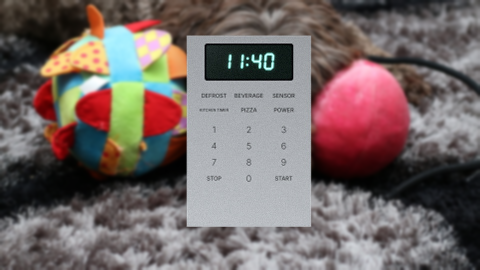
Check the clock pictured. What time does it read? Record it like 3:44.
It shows 11:40
